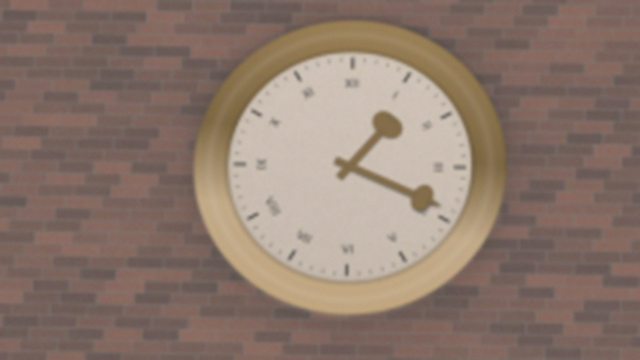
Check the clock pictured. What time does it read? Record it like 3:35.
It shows 1:19
